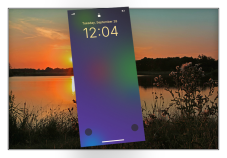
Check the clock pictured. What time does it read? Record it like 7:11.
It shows 12:04
